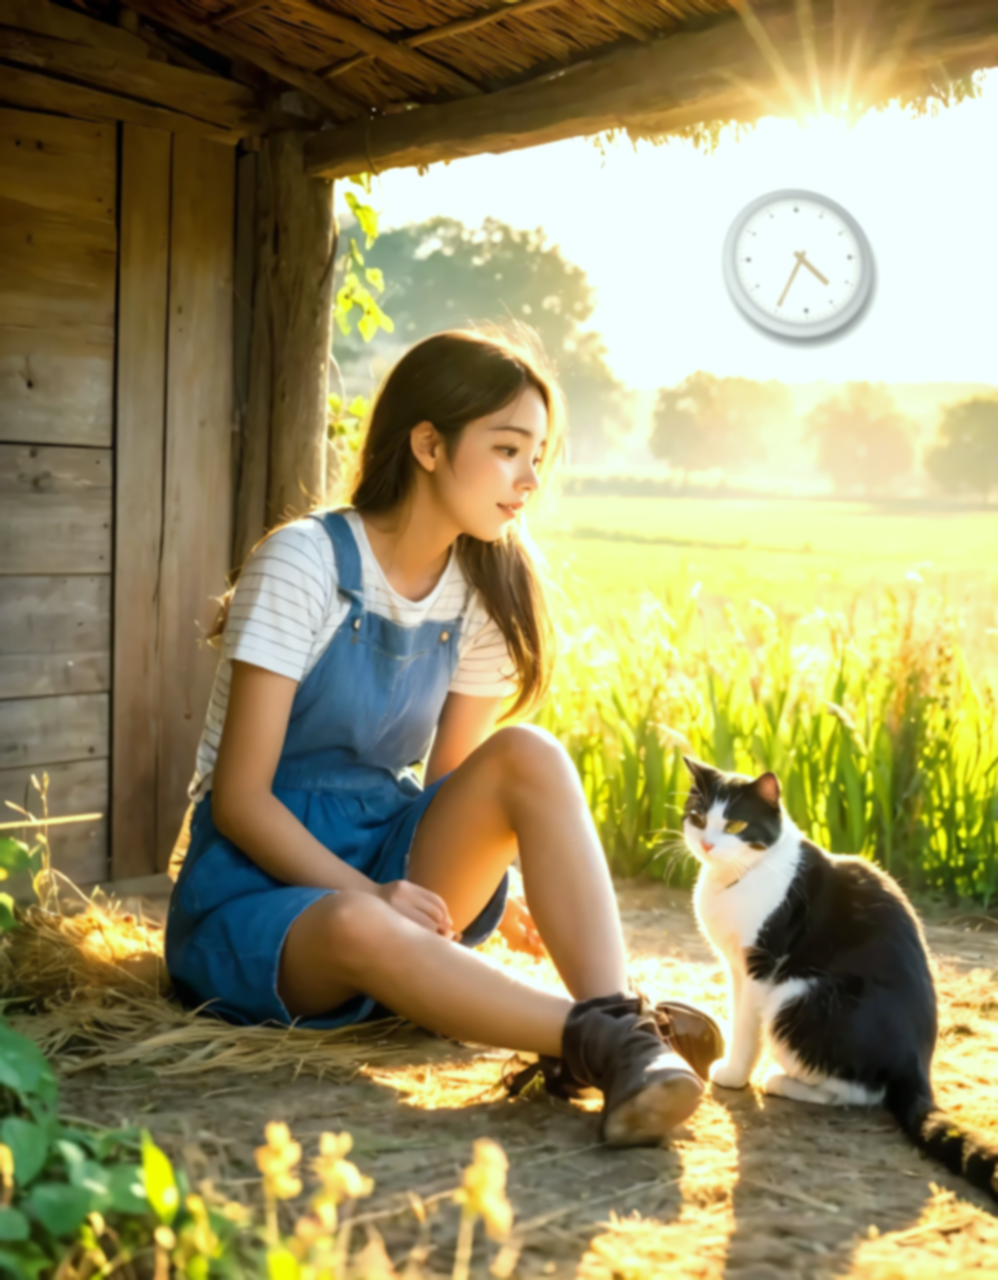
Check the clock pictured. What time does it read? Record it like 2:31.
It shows 4:35
